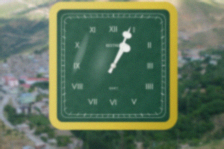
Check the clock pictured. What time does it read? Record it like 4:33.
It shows 1:04
